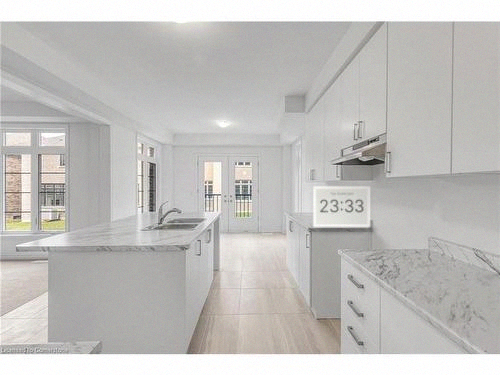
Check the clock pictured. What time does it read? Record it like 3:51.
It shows 23:33
